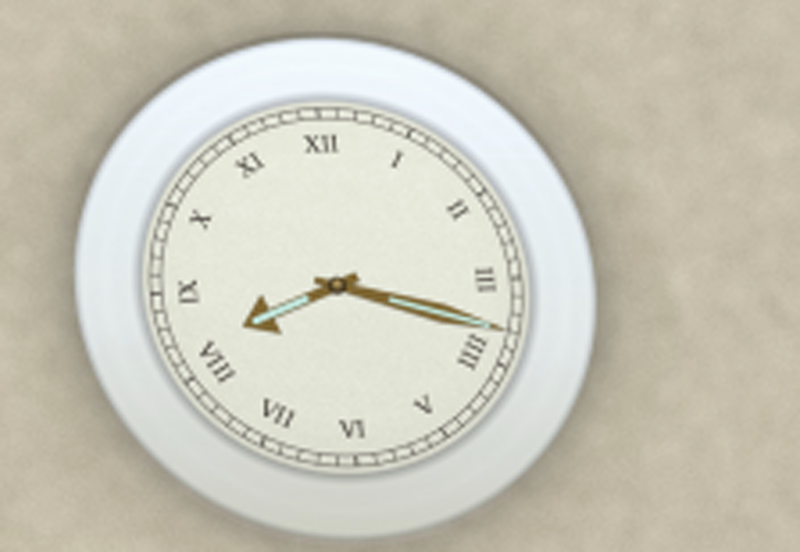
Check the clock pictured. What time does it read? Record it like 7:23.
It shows 8:18
